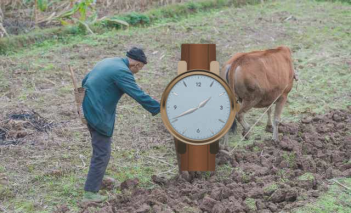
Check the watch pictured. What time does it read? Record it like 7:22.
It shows 1:41
